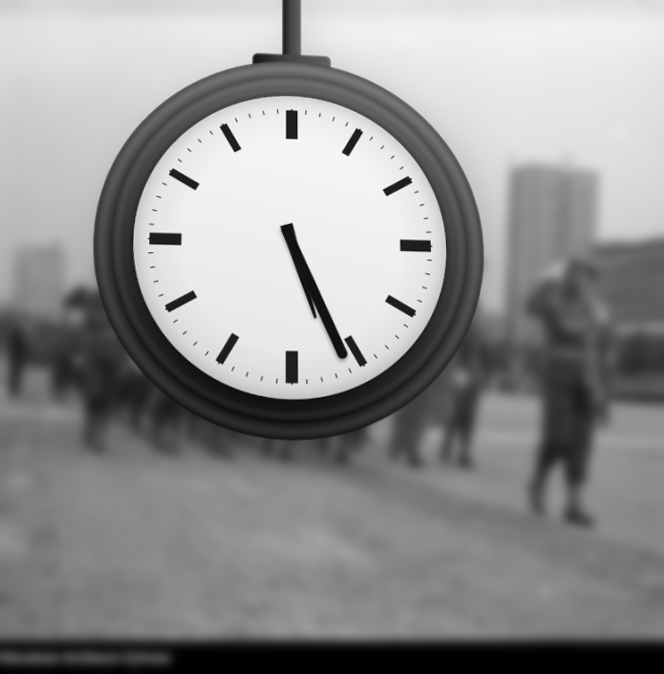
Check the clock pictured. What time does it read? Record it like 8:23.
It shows 5:26
